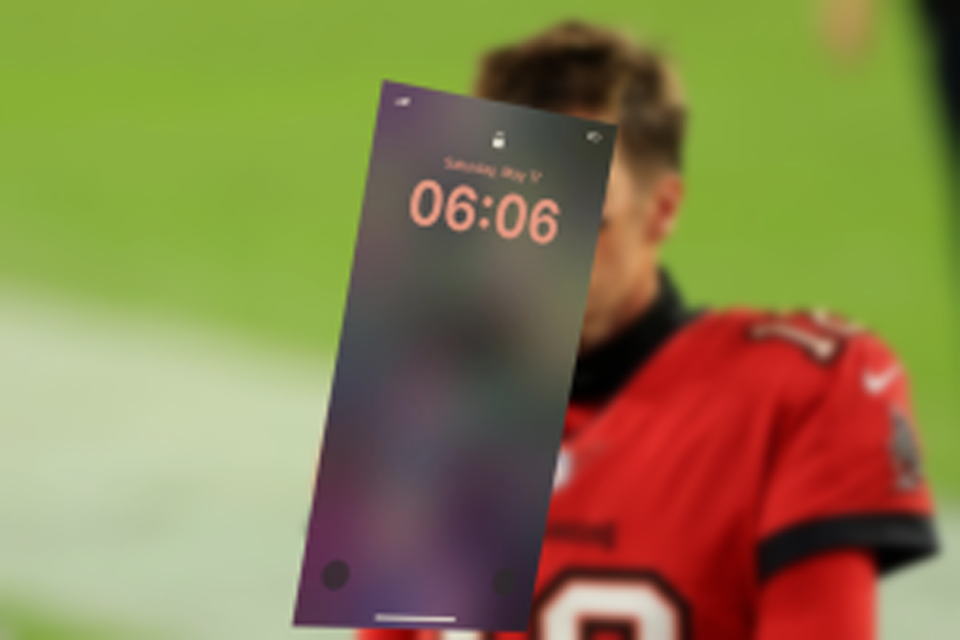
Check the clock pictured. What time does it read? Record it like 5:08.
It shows 6:06
